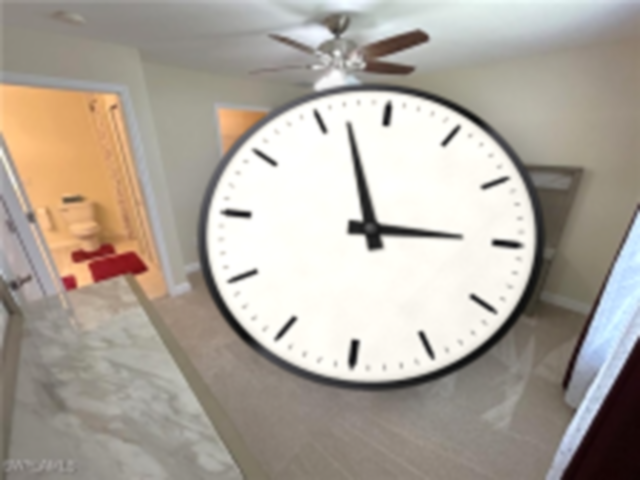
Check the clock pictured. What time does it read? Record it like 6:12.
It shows 2:57
